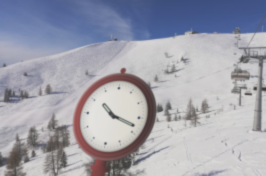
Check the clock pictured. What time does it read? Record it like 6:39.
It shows 10:18
